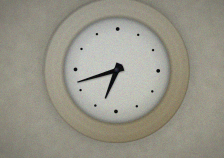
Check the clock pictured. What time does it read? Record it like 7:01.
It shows 6:42
